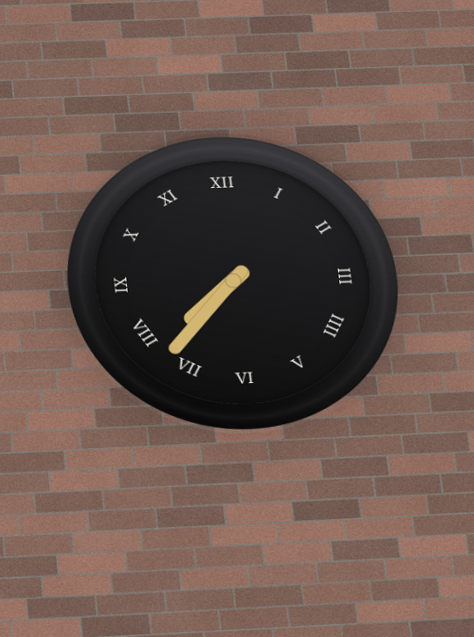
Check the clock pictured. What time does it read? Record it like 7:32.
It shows 7:37
